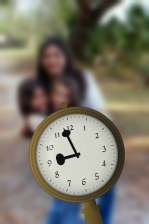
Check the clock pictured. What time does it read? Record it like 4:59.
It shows 8:58
